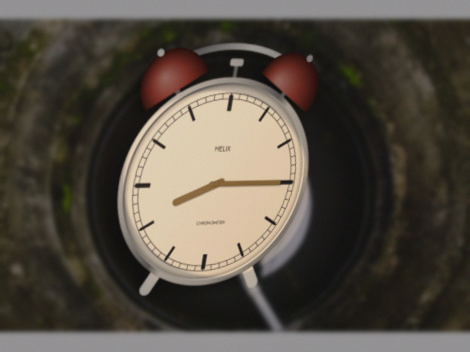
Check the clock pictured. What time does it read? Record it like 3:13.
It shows 8:15
